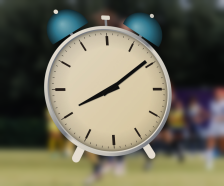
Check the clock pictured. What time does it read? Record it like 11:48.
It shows 8:09
